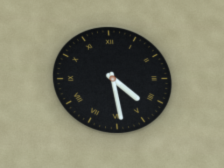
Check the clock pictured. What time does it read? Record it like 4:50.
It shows 4:29
